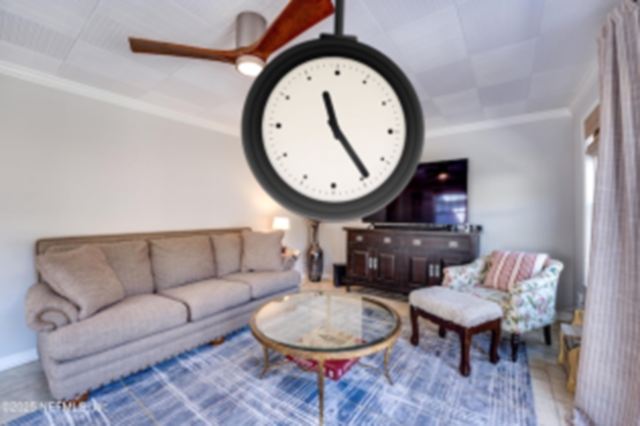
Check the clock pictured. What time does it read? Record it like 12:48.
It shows 11:24
